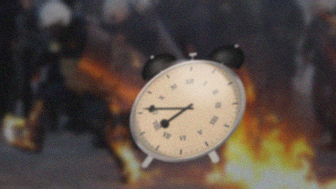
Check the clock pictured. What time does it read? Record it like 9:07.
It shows 7:46
